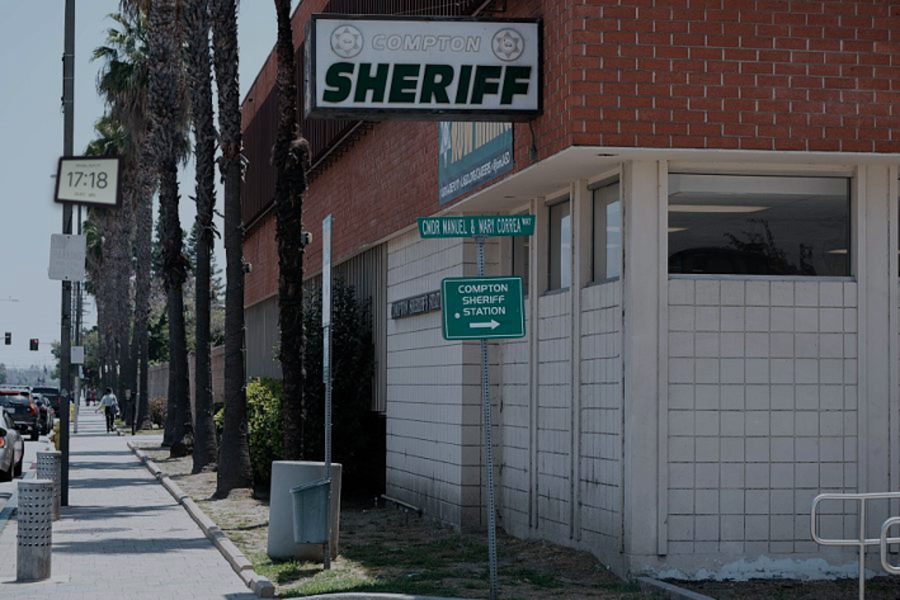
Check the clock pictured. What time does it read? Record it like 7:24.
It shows 17:18
